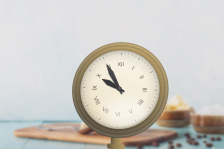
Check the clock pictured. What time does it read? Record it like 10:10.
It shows 9:55
